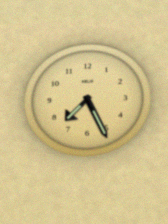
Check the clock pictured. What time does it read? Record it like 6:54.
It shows 7:26
